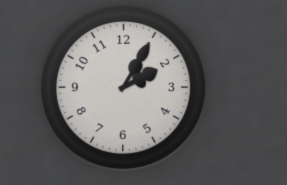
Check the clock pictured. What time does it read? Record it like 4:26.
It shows 2:05
